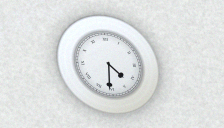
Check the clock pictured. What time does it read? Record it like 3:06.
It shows 4:31
